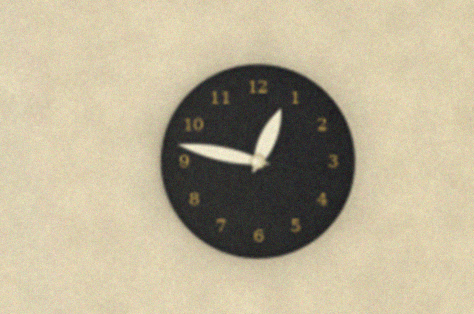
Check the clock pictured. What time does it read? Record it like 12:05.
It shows 12:47
